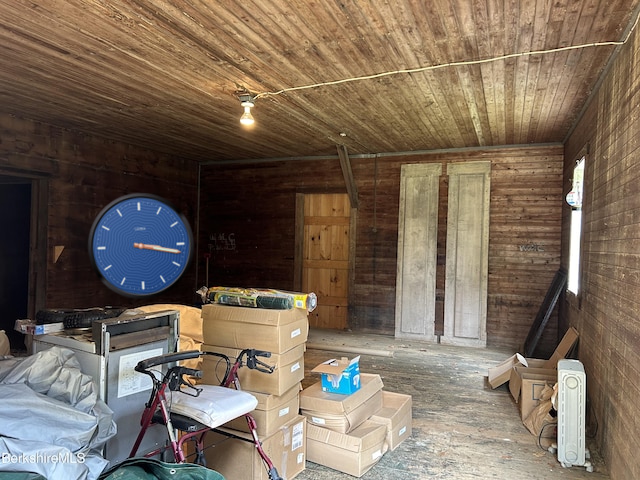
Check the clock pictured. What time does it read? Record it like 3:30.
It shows 3:17
